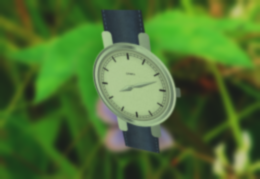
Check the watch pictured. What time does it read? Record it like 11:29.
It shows 8:12
